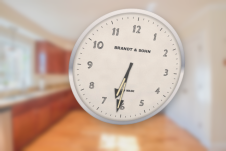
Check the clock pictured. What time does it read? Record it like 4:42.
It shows 6:31
